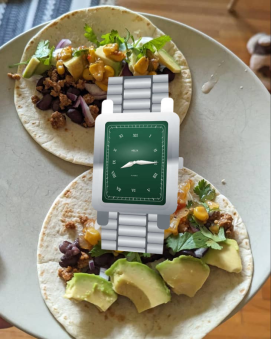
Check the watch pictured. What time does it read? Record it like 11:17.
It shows 8:15
